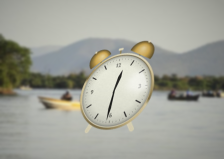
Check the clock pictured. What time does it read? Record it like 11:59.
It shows 12:31
